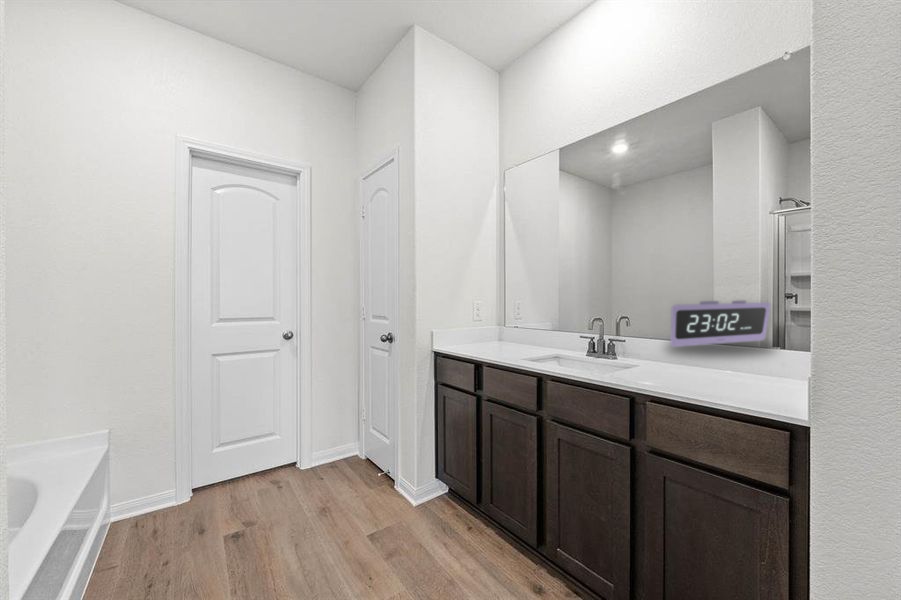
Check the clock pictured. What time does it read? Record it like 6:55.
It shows 23:02
